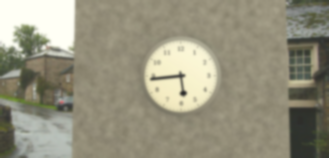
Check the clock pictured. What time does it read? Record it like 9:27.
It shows 5:44
